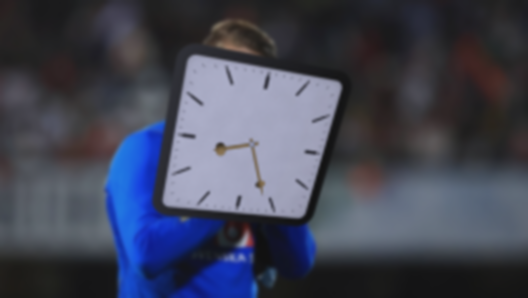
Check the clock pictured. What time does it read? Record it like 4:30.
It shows 8:26
